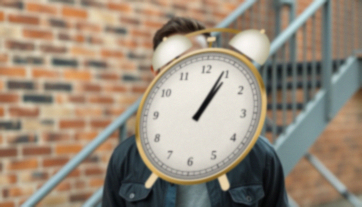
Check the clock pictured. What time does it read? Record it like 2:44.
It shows 1:04
